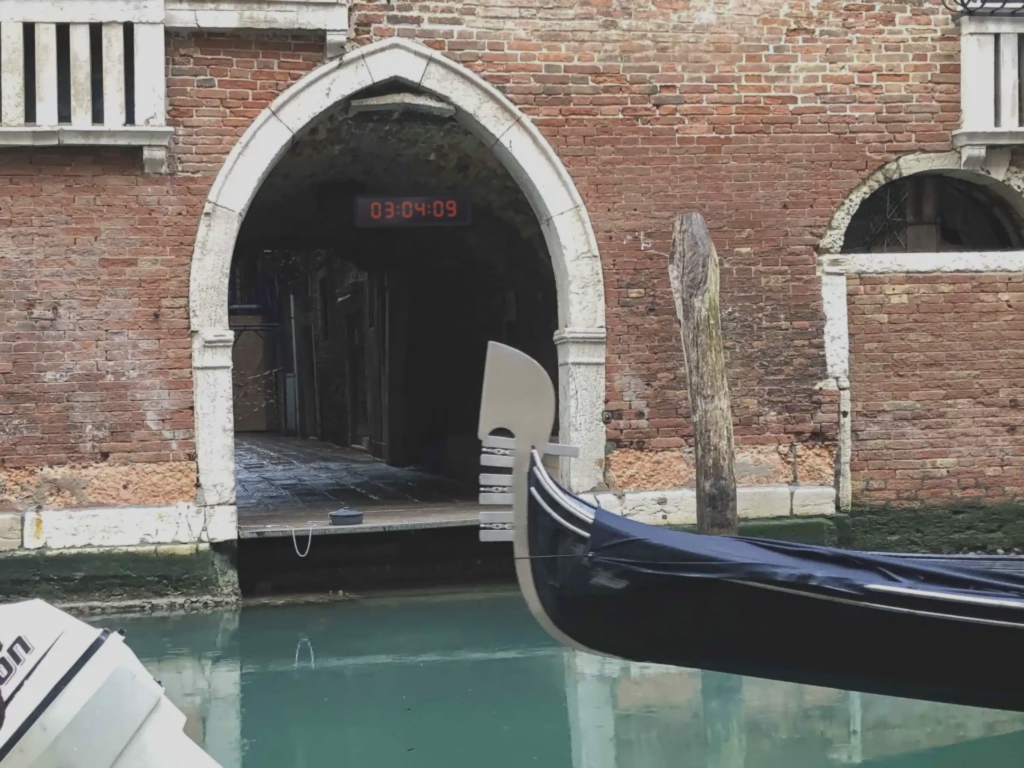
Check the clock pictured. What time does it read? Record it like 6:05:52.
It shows 3:04:09
